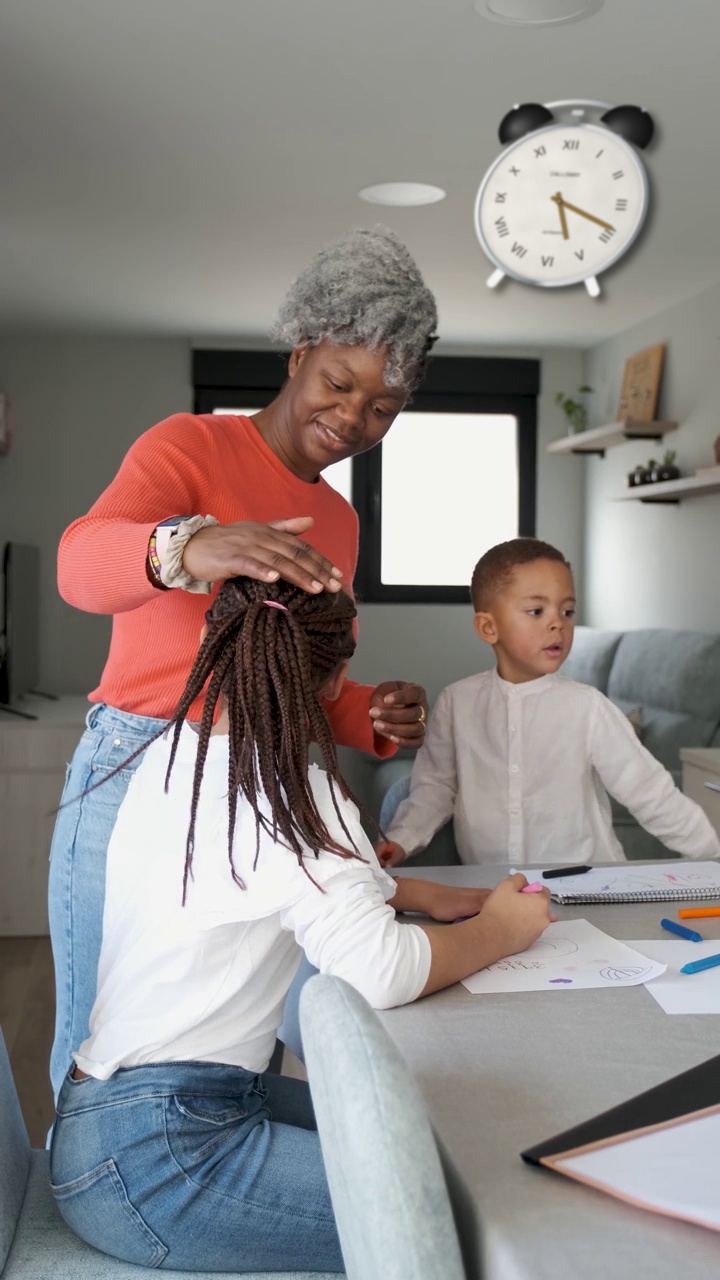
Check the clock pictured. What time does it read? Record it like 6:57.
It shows 5:19
